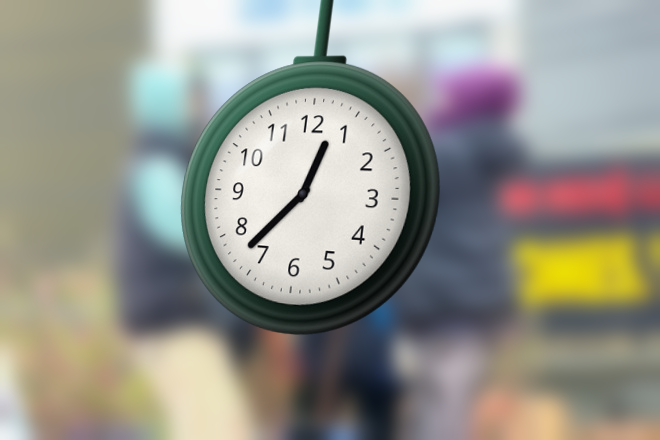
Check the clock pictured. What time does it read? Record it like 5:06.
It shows 12:37
